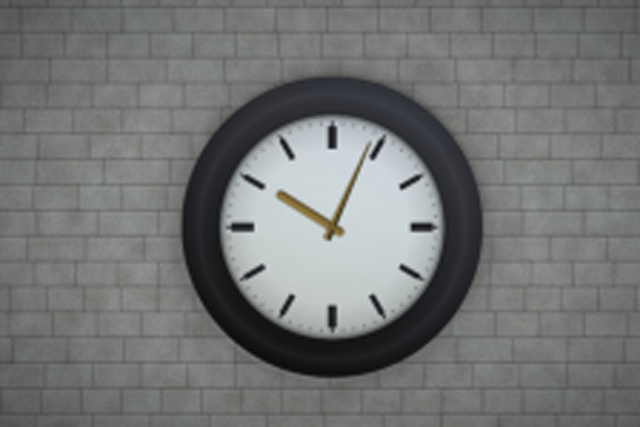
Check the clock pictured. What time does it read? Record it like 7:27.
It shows 10:04
